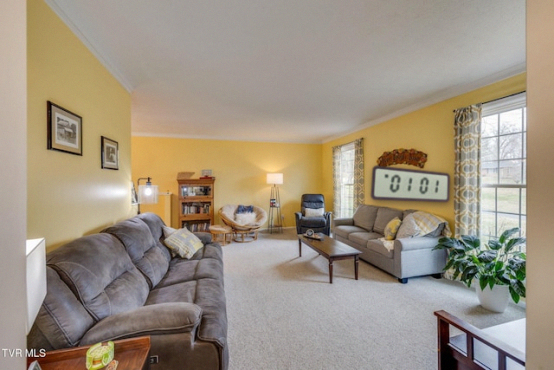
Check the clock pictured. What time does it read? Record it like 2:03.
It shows 1:01
